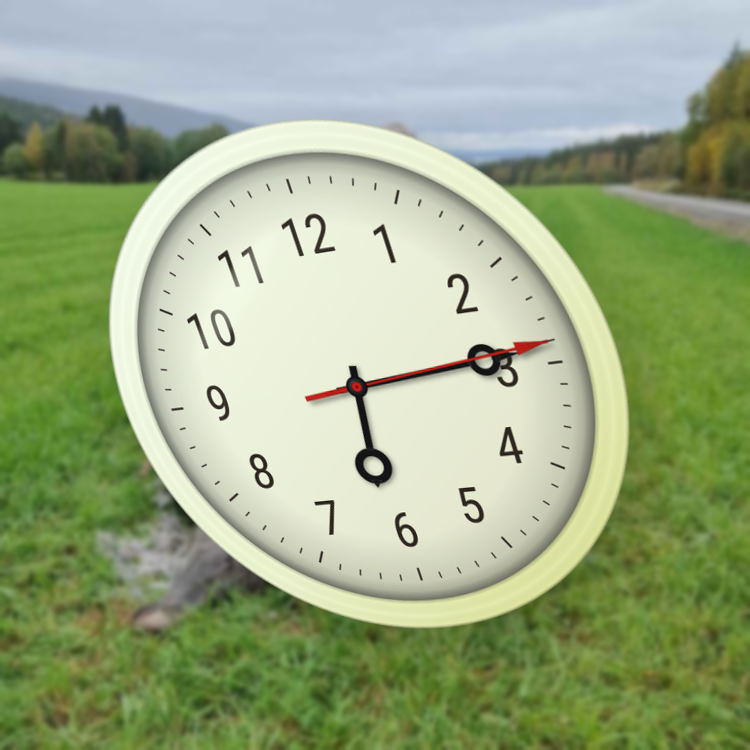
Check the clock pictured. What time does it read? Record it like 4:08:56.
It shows 6:14:14
